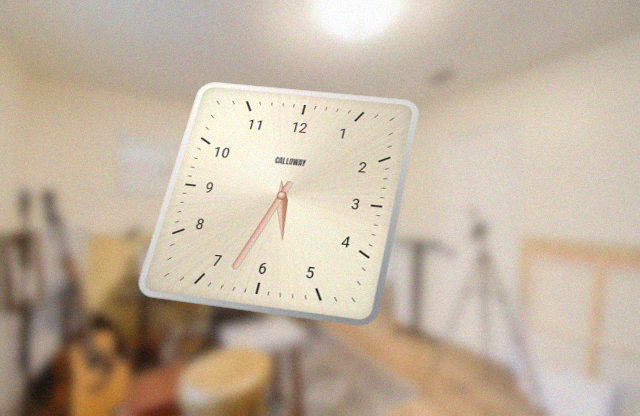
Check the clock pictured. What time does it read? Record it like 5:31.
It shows 5:33
